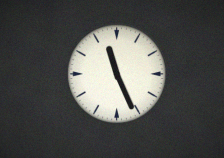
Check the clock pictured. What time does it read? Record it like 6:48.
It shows 11:26
